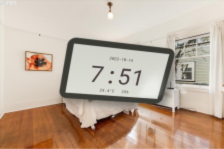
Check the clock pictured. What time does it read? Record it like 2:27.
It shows 7:51
